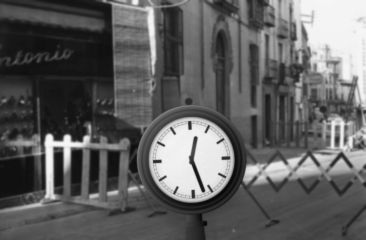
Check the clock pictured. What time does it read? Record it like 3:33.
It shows 12:27
